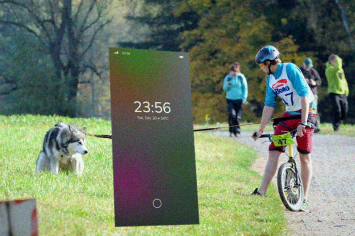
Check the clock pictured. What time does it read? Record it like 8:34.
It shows 23:56
